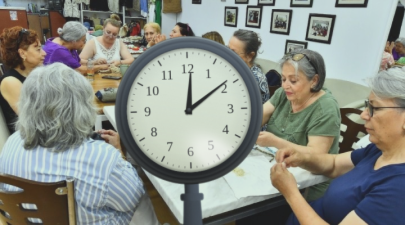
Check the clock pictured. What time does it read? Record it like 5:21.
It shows 12:09
